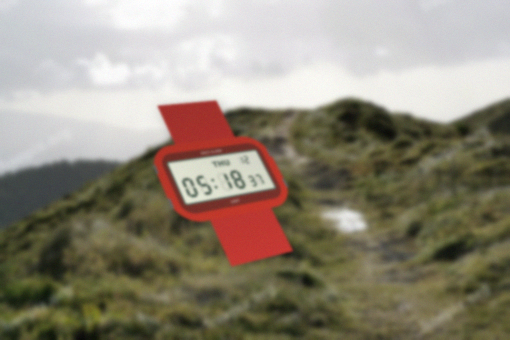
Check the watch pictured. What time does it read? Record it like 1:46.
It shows 5:18
